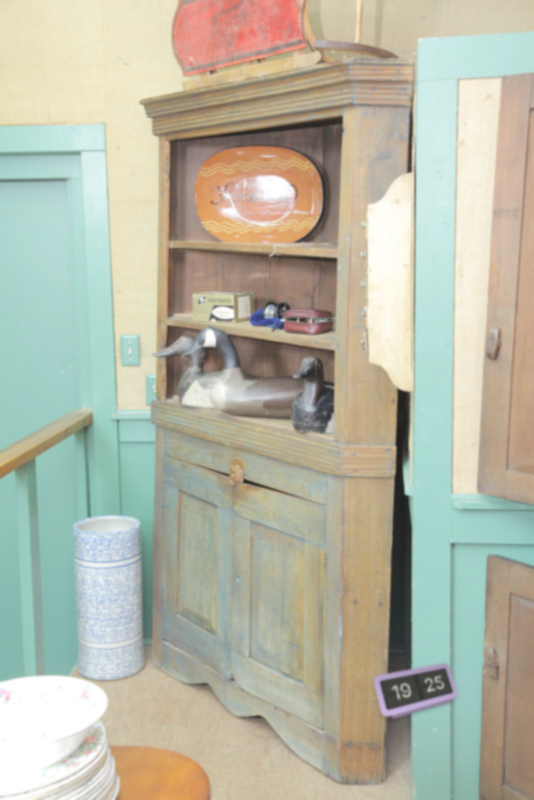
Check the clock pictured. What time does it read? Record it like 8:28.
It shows 19:25
